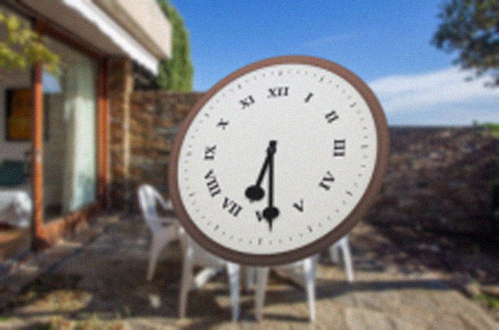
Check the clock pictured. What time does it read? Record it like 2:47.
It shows 6:29
